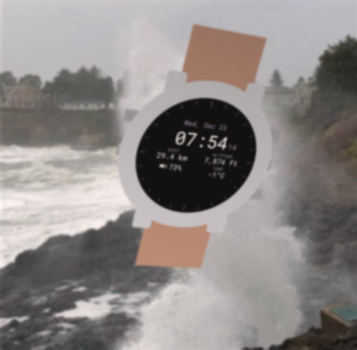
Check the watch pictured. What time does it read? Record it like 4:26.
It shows 7:54
